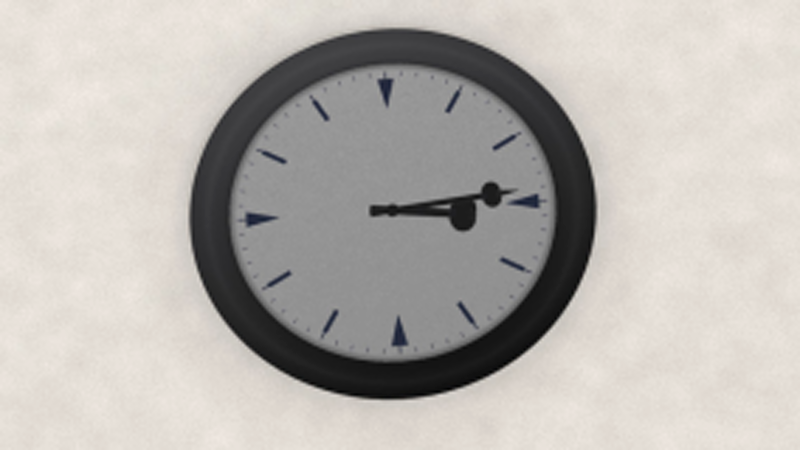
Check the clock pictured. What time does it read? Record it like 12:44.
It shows 3:14
